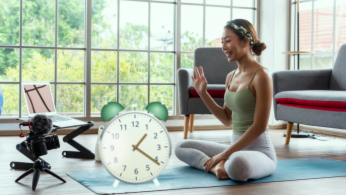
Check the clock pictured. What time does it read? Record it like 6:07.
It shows 1:21
